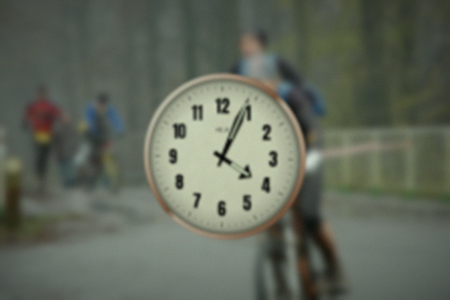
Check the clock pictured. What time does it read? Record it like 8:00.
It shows 4:04
